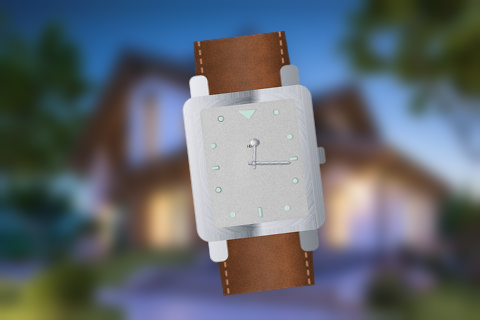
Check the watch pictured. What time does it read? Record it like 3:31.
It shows 12:16
